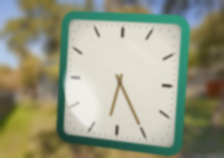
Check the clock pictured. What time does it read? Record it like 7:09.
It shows 6:25
